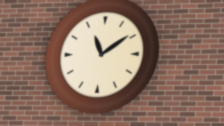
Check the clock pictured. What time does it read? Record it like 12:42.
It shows 11:09
